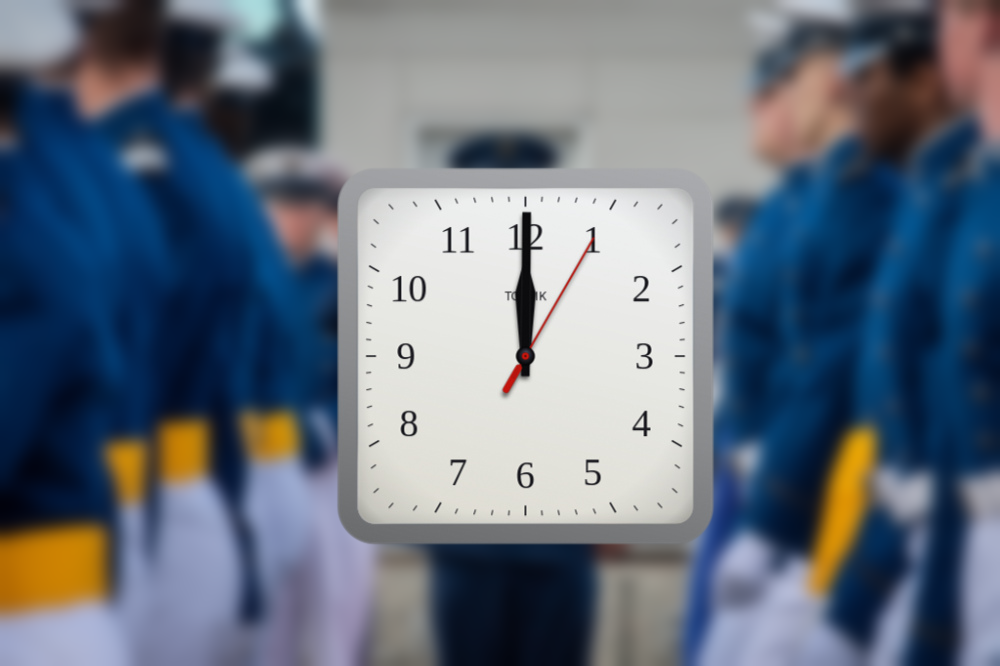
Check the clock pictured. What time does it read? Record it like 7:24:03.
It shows 12:00:05
